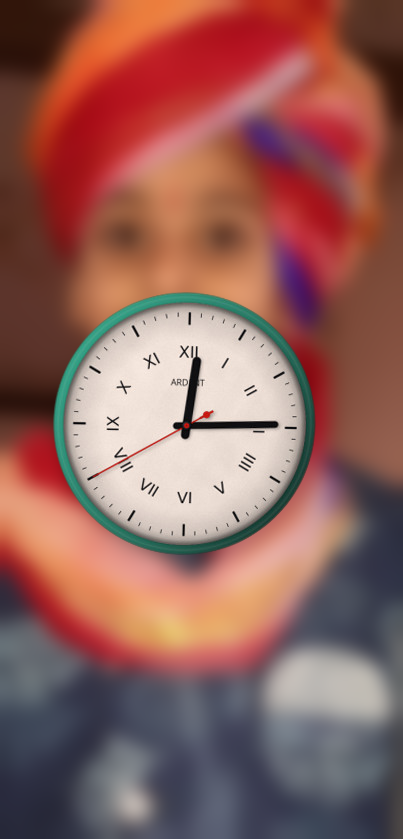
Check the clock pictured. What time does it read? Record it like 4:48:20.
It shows 12:14:40
